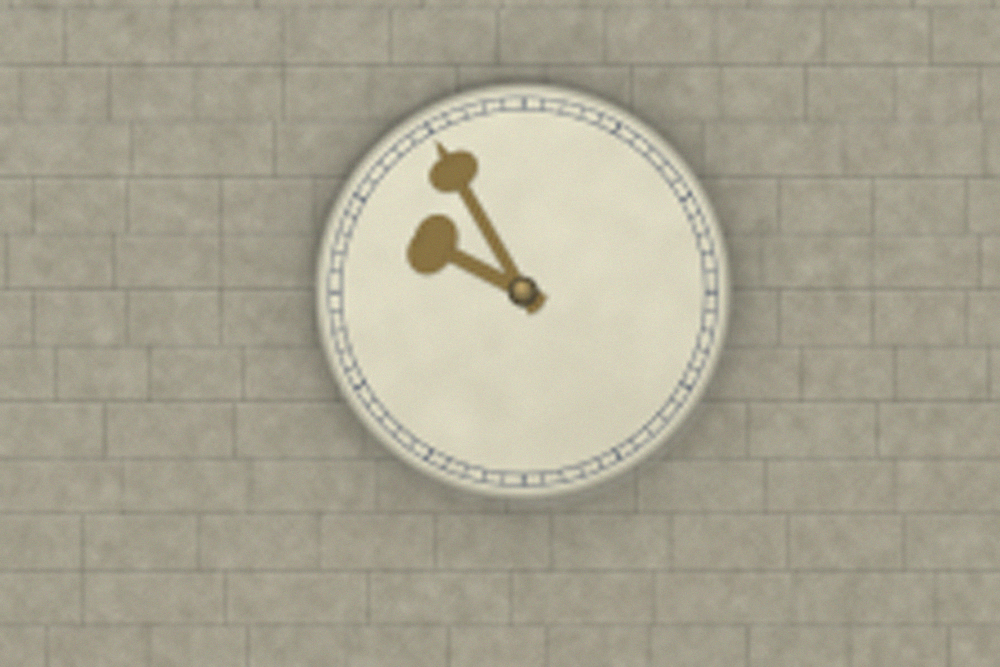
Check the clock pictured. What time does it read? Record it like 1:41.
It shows 9:55
